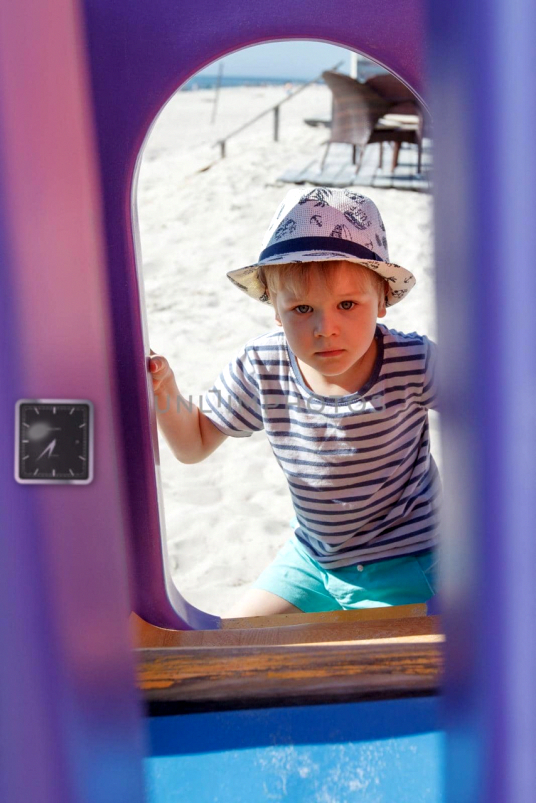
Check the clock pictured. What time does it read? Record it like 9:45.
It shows 6:37
